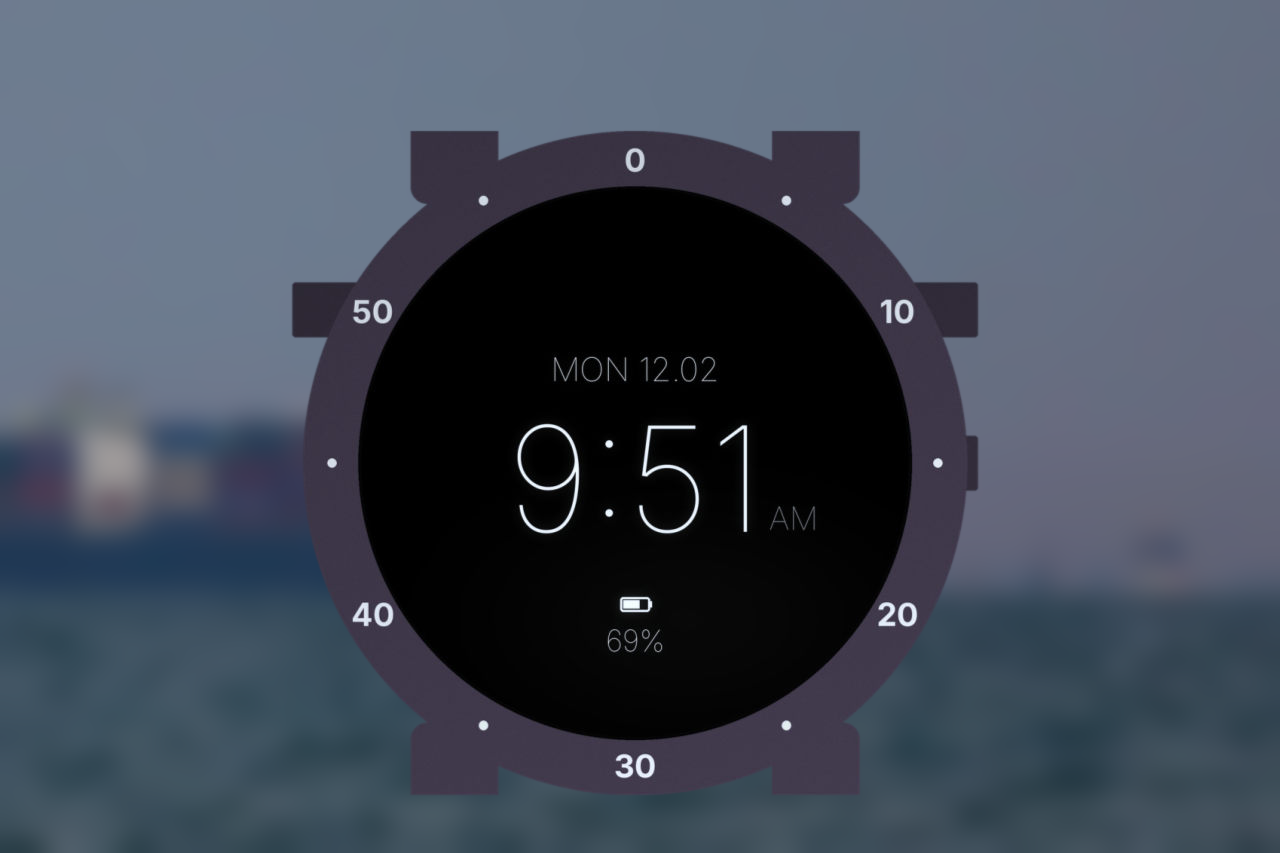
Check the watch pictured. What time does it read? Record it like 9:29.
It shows 9:51
